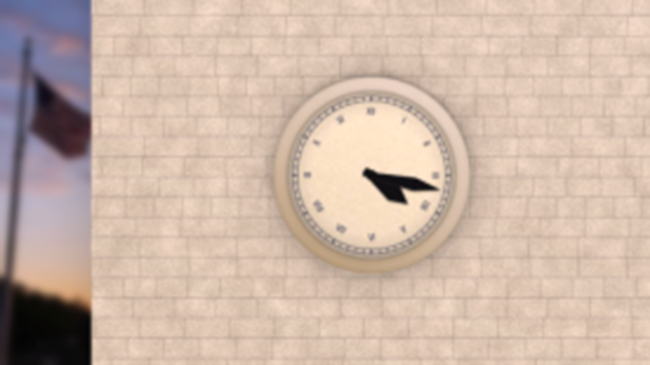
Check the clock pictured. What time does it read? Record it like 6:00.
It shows 4:17
